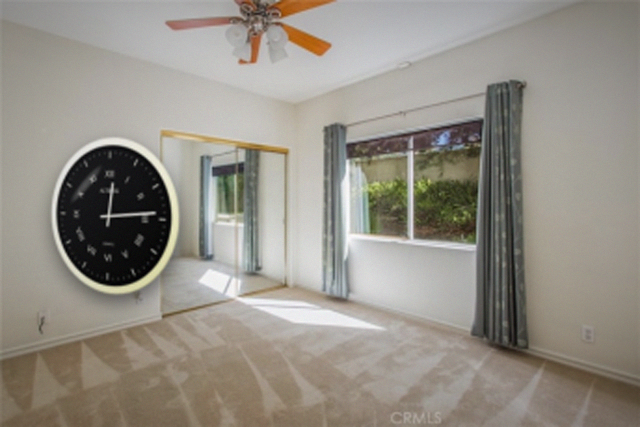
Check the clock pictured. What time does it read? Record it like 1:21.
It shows 12:14
